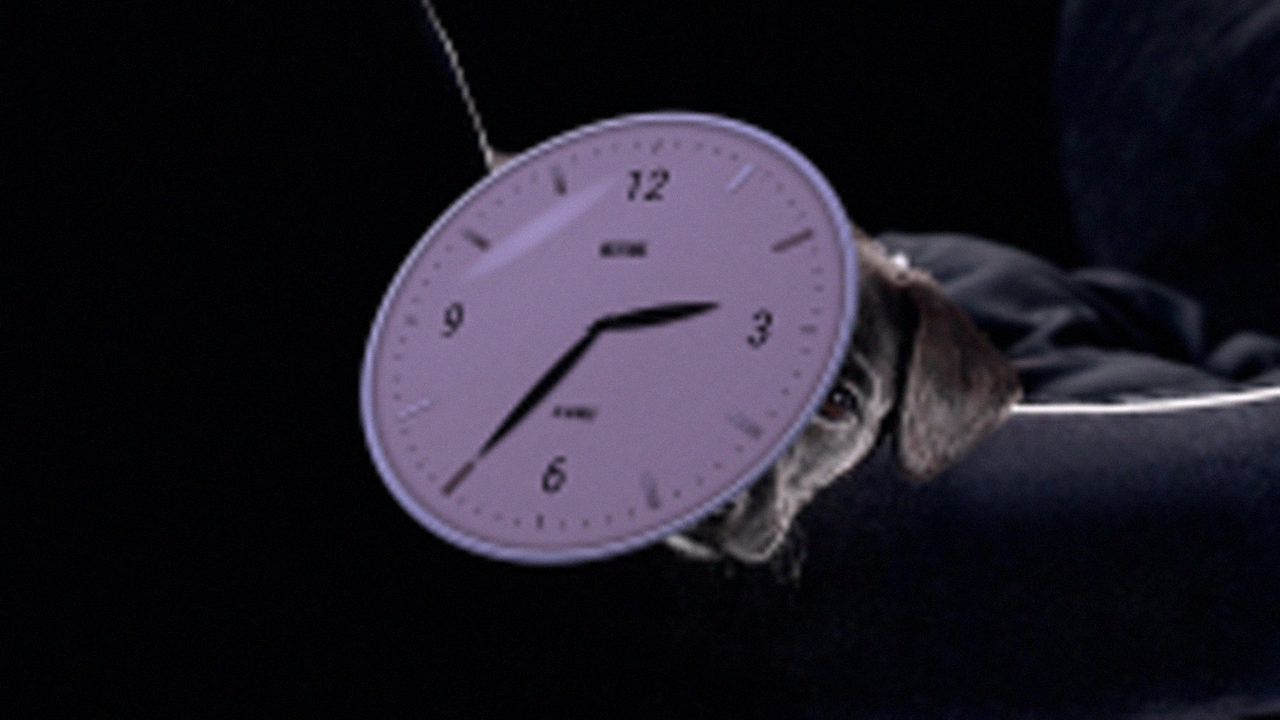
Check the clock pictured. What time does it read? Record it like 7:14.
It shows 2:35
